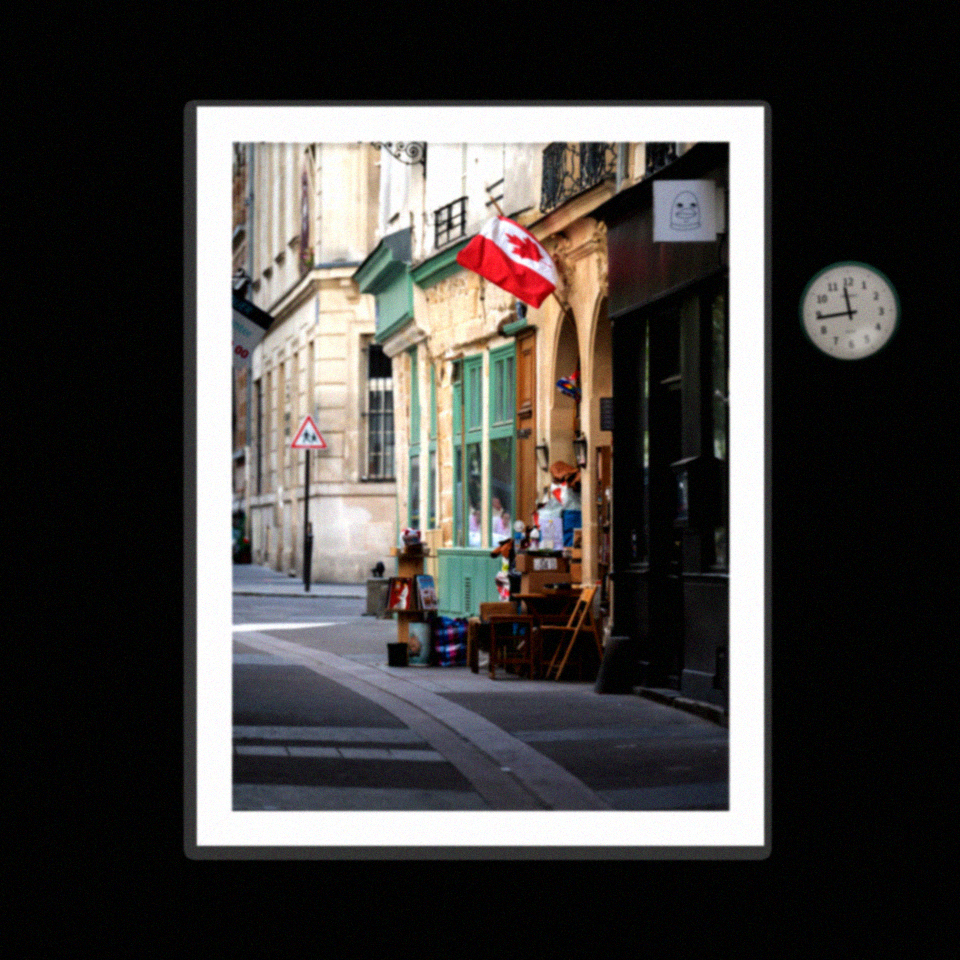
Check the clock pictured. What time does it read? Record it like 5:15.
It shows 11:44
